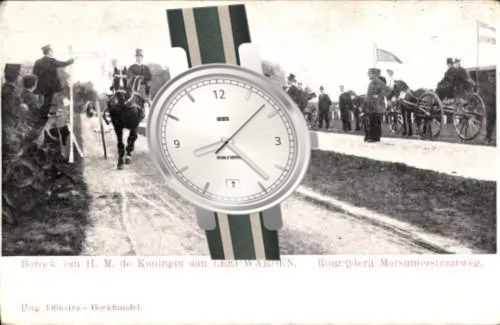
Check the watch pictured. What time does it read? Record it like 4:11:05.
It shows 8:23:08
